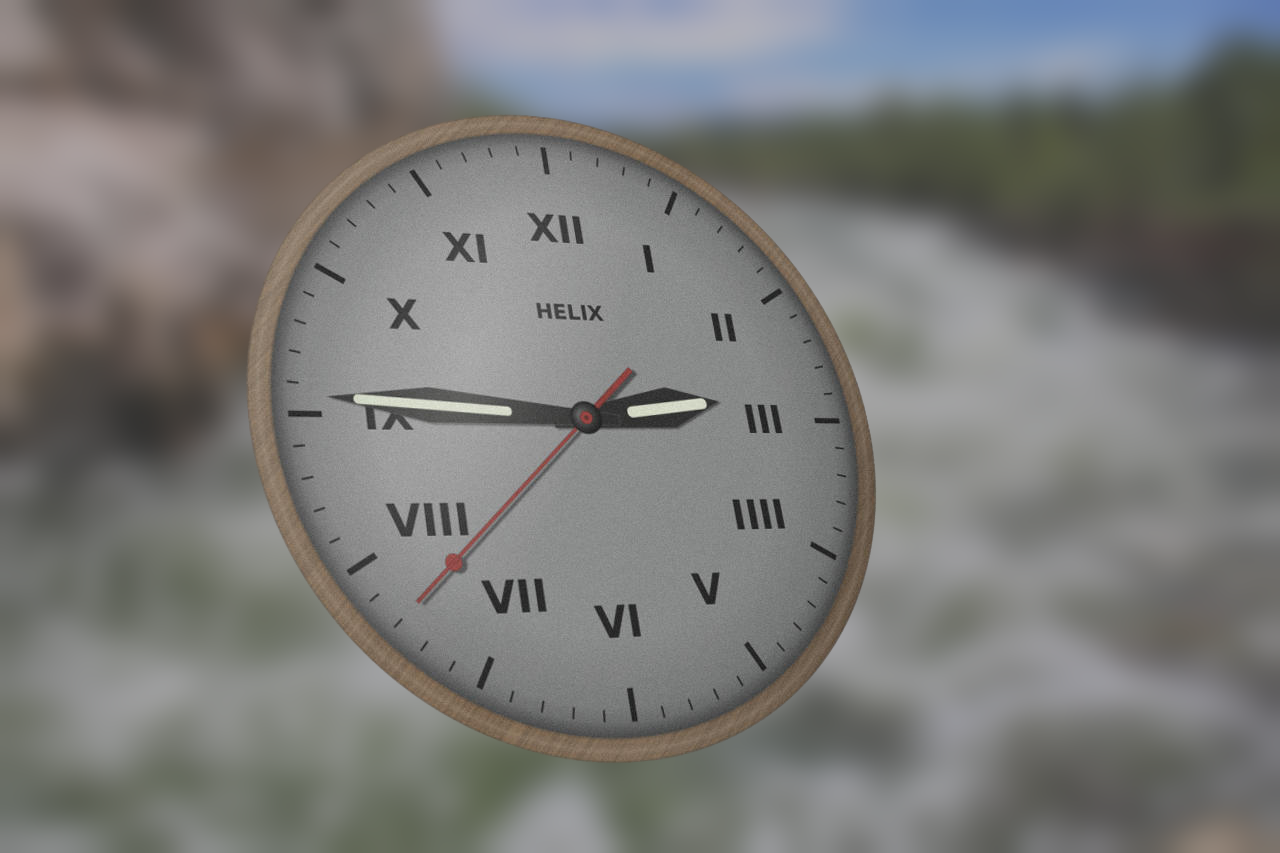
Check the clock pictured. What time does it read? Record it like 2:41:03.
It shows 2:45:38
